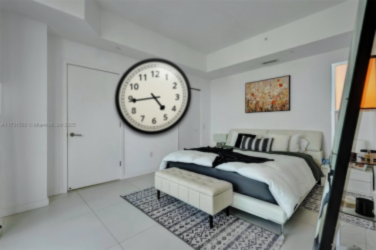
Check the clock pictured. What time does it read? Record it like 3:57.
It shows 4:44
